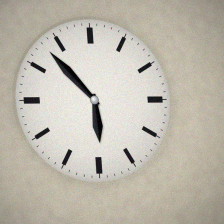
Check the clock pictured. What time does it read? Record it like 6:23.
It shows 5:53
